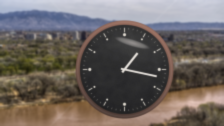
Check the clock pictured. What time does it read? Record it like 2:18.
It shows 1:17
